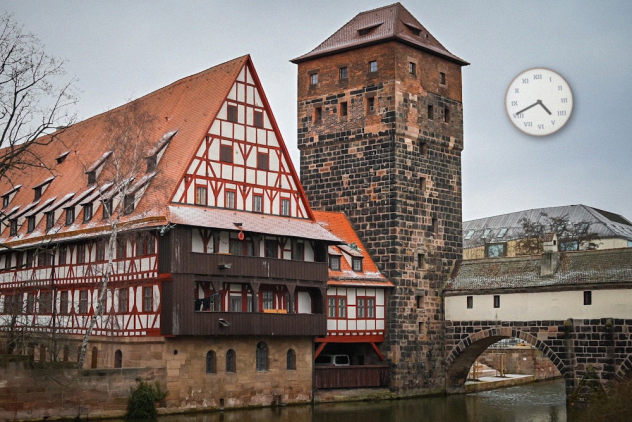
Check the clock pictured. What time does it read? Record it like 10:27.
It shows 4:41
